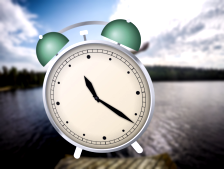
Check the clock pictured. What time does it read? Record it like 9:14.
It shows 11:22
